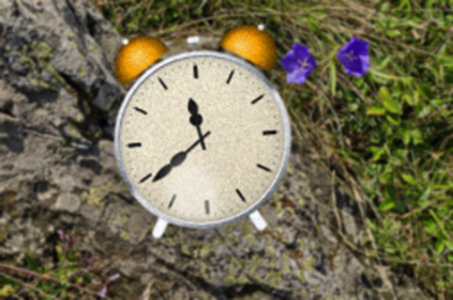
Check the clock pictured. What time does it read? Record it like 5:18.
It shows 11:39
